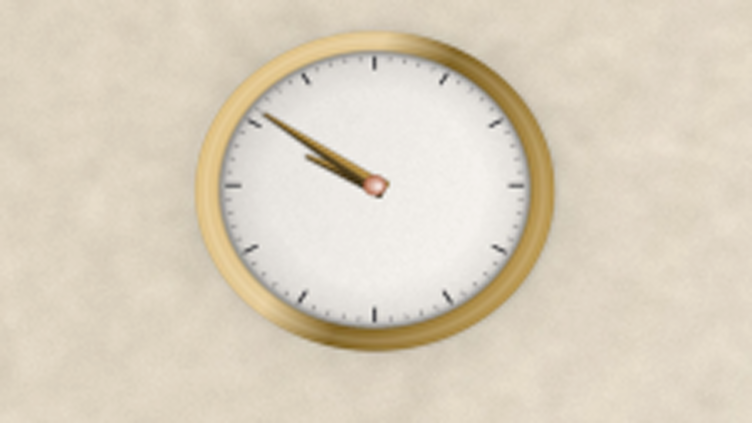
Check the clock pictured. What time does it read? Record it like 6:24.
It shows 9:51
